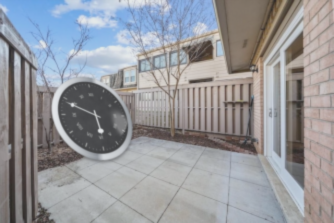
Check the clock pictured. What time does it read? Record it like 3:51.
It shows 5:49
